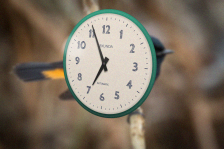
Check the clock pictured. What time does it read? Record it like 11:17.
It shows 6:56
